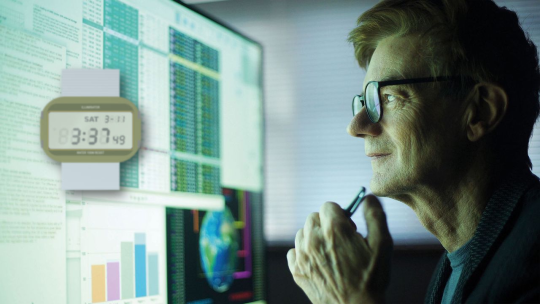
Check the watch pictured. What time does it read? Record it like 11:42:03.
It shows 3:37:49
